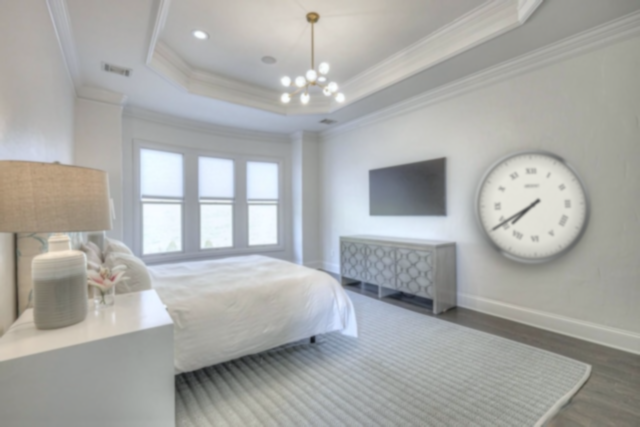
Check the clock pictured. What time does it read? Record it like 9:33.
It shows 7:40
